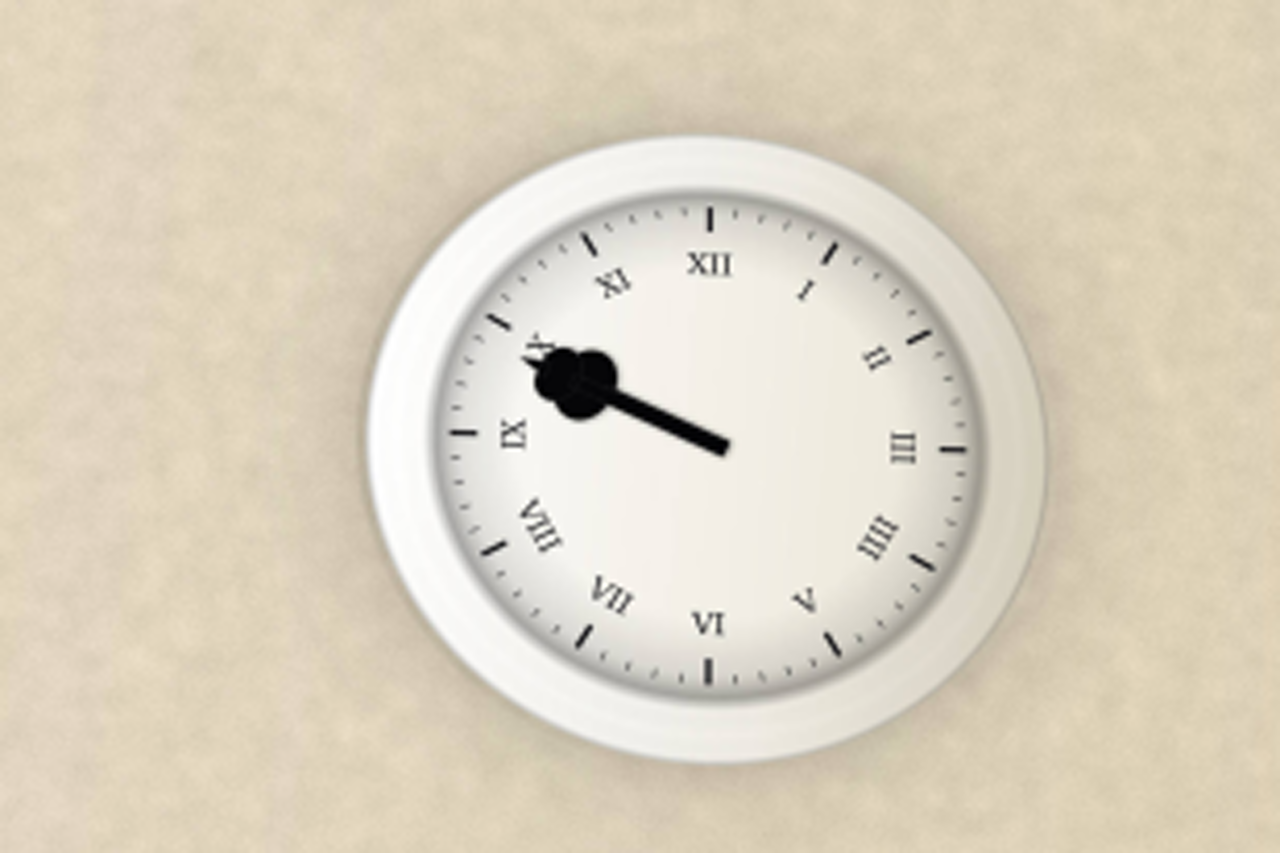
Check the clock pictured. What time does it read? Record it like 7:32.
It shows 9:49
